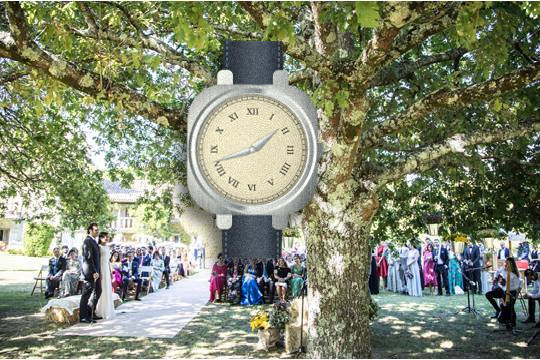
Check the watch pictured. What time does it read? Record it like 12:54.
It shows 1:42
